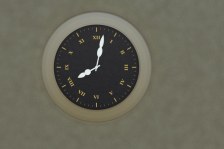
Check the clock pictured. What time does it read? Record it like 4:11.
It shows 8:02
